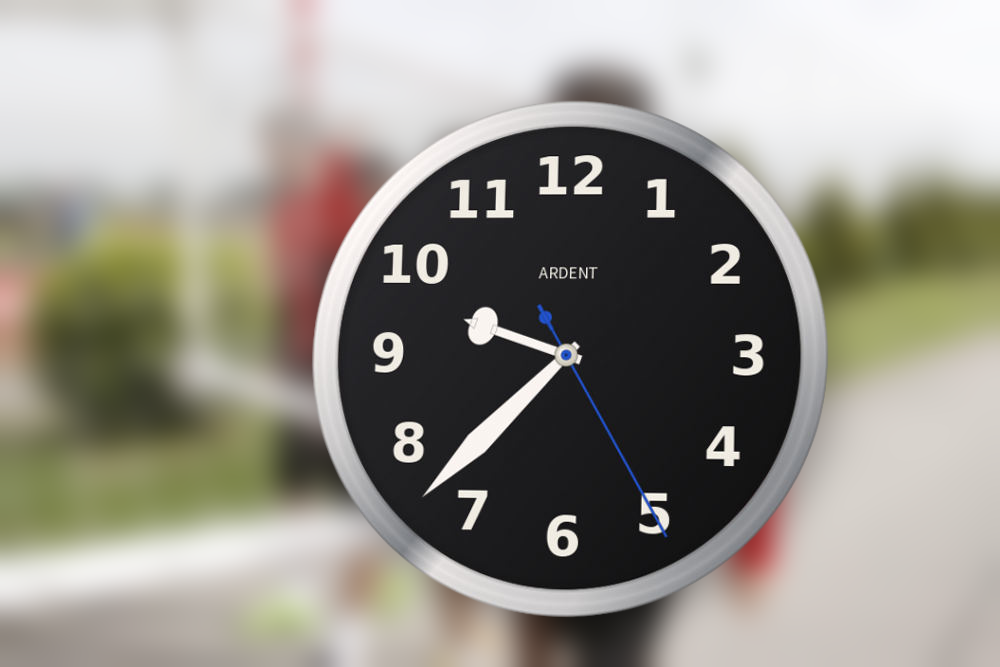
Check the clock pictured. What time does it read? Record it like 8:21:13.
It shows 9:37:25
